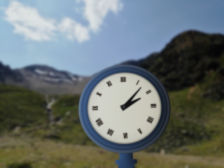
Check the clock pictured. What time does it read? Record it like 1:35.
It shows 2:07
